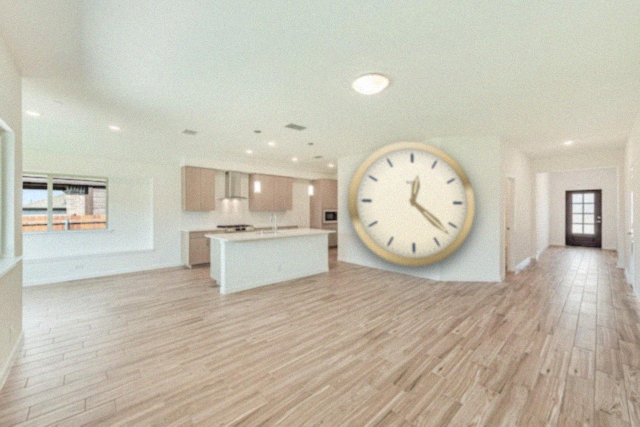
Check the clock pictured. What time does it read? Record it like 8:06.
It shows 12:22
